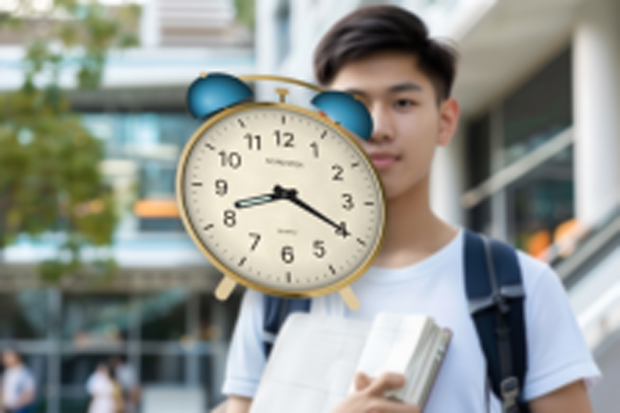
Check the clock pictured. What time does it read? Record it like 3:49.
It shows 8:20
